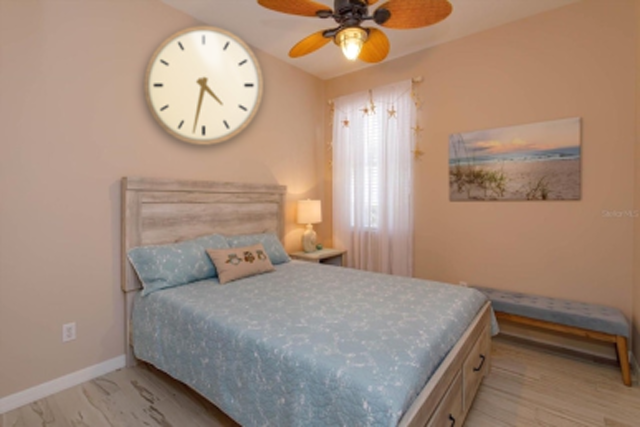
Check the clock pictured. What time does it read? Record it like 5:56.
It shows 4:32
